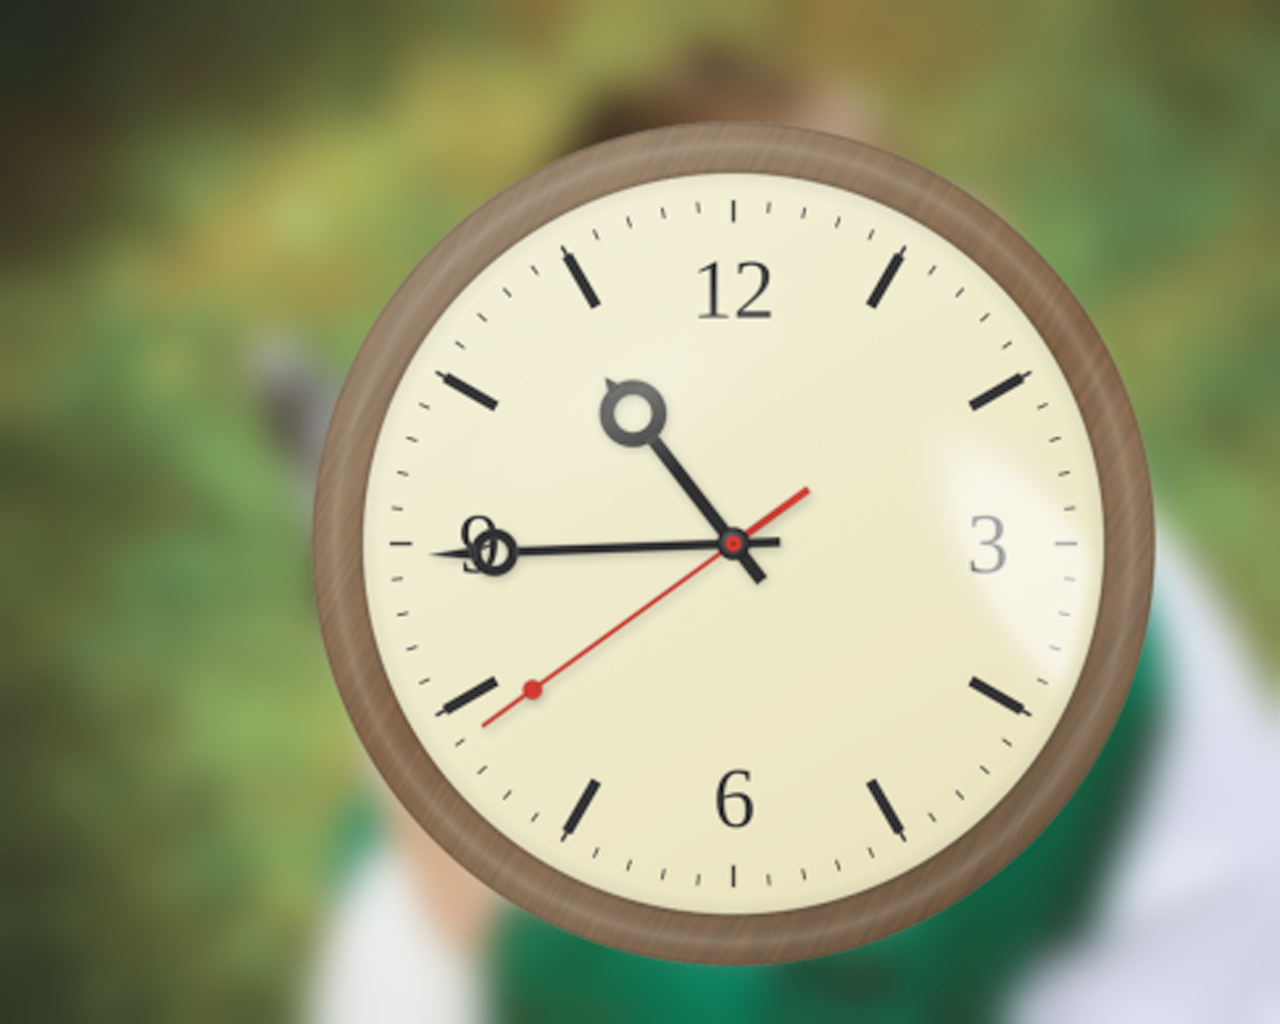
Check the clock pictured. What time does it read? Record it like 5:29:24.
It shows 10:44:39
